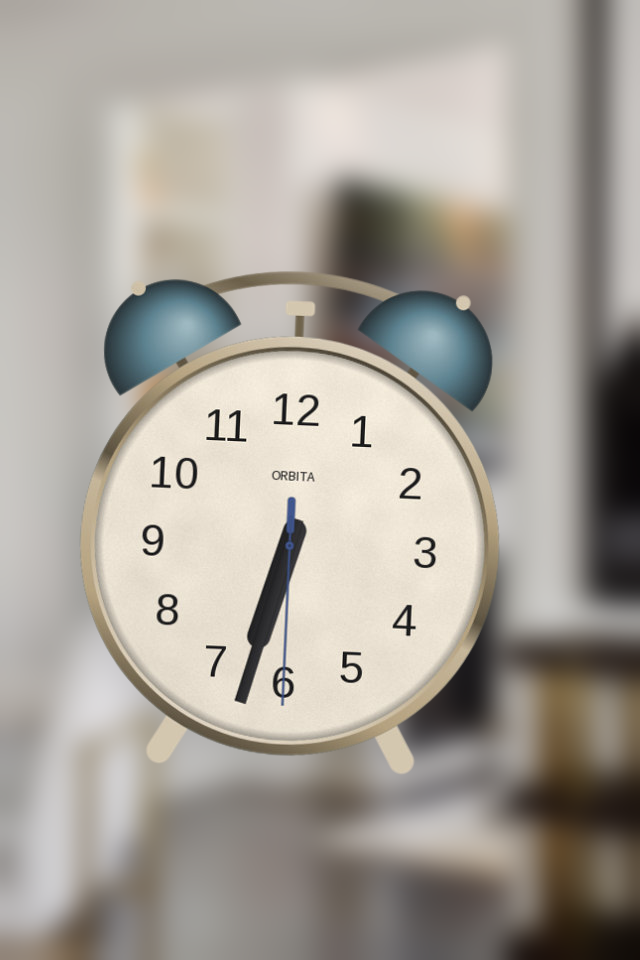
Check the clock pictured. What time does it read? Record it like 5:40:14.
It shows 6:32:30
